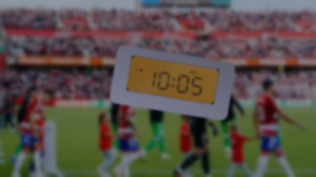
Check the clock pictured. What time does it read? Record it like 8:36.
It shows 10:05
